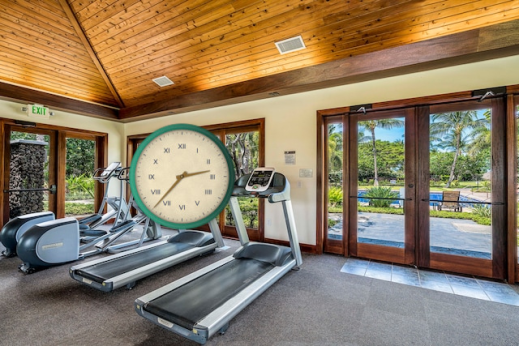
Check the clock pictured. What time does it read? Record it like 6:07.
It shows 2:37
